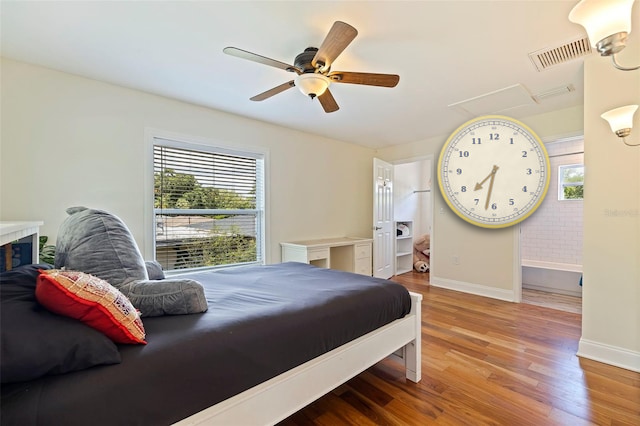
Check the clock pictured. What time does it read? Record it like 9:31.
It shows 7:32
